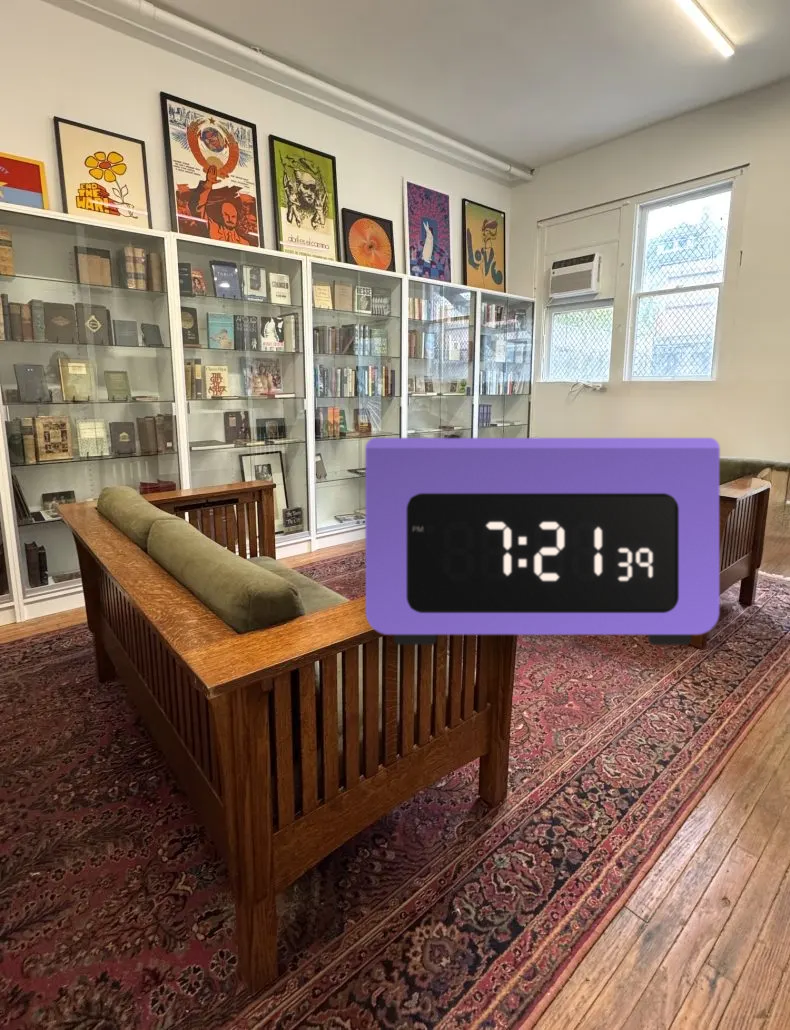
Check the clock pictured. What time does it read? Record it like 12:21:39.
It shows 7:21:39
